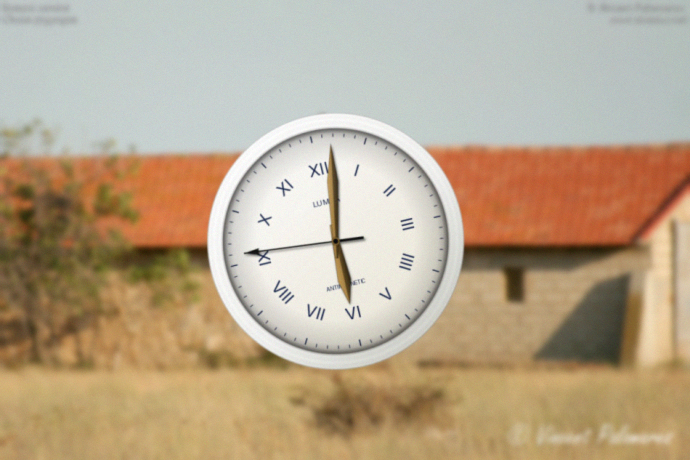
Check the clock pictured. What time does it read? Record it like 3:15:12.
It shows 6:01:46
